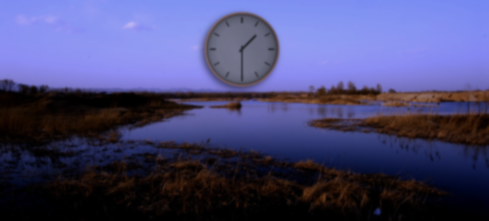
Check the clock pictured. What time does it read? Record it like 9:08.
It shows 1:30
